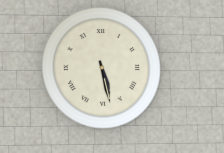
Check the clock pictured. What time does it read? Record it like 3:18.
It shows 5:28
